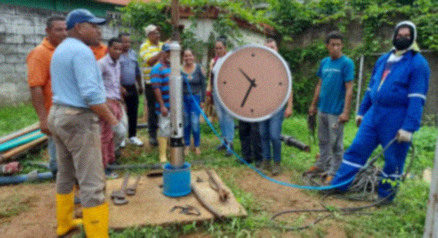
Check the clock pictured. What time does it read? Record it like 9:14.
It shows 10:34
